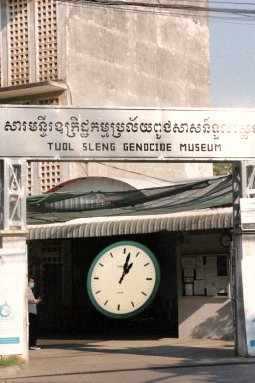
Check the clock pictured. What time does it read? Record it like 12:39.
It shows 1:02
